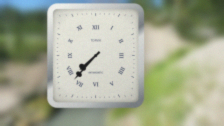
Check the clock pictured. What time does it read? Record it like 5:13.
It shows 7:37
